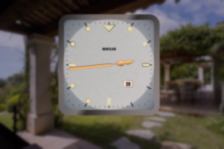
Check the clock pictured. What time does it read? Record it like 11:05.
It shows 2:44
